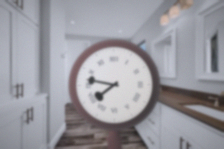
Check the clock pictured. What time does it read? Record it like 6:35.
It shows 7:47
